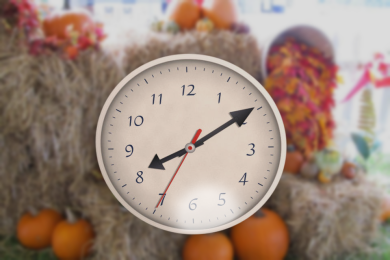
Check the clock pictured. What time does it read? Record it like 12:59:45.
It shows 8:09:35
